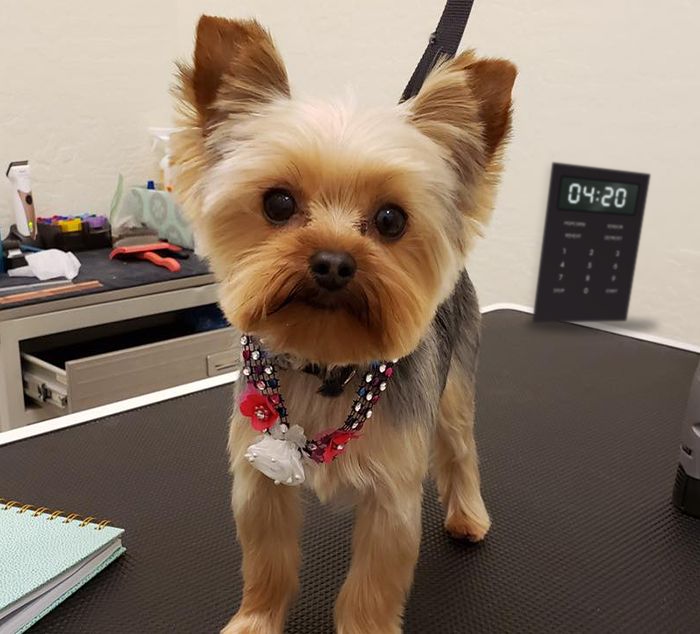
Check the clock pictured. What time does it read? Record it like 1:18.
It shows 4:20
